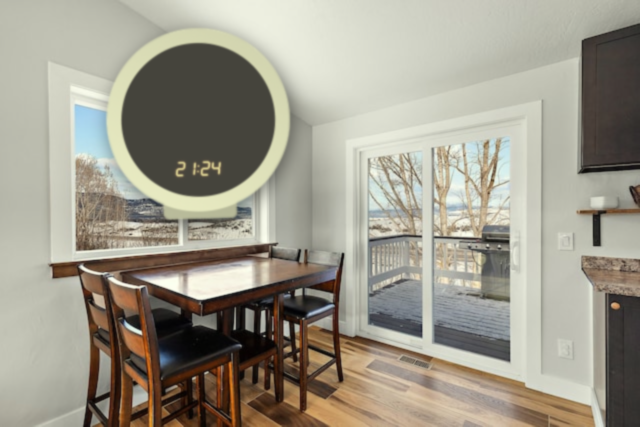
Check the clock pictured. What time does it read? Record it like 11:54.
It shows 21:24
